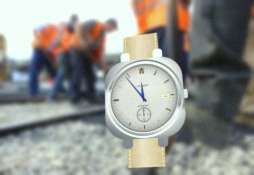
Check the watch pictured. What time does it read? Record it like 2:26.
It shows 11:54
